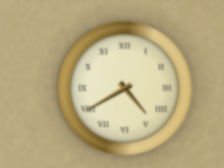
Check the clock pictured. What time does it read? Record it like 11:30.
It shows 4:40
